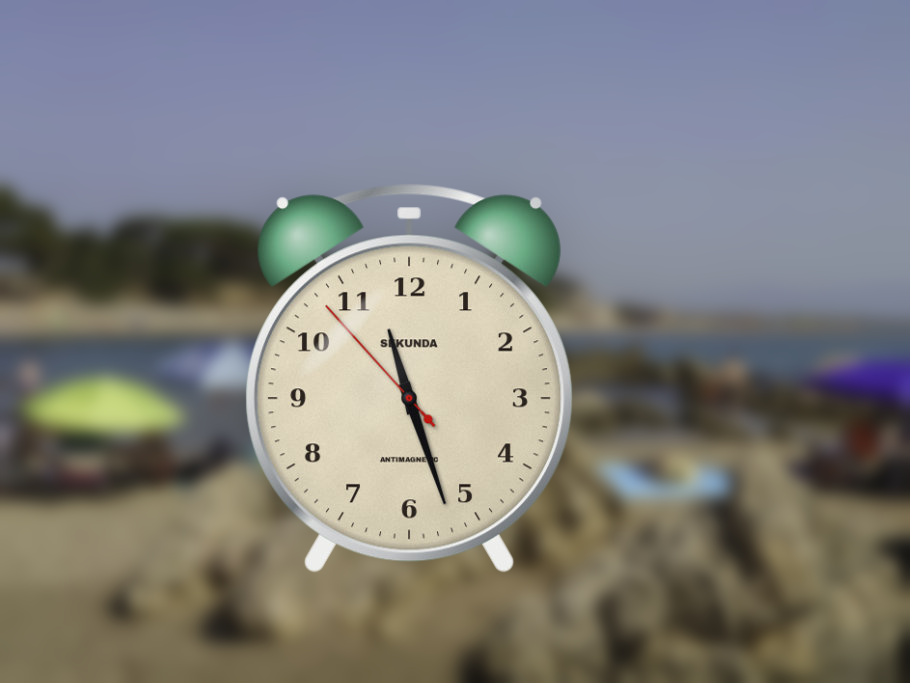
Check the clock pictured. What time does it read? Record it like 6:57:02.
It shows 11:26:53
